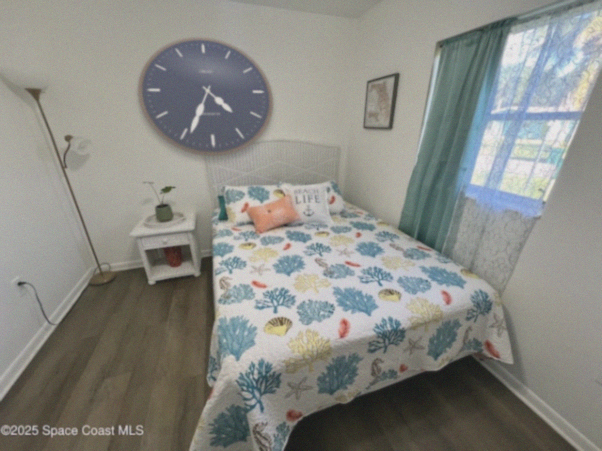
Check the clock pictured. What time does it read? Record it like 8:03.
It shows 4:34
